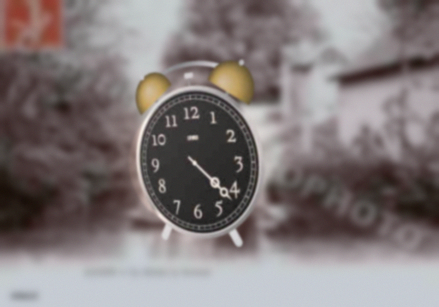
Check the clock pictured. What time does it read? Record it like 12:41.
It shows 4:22
